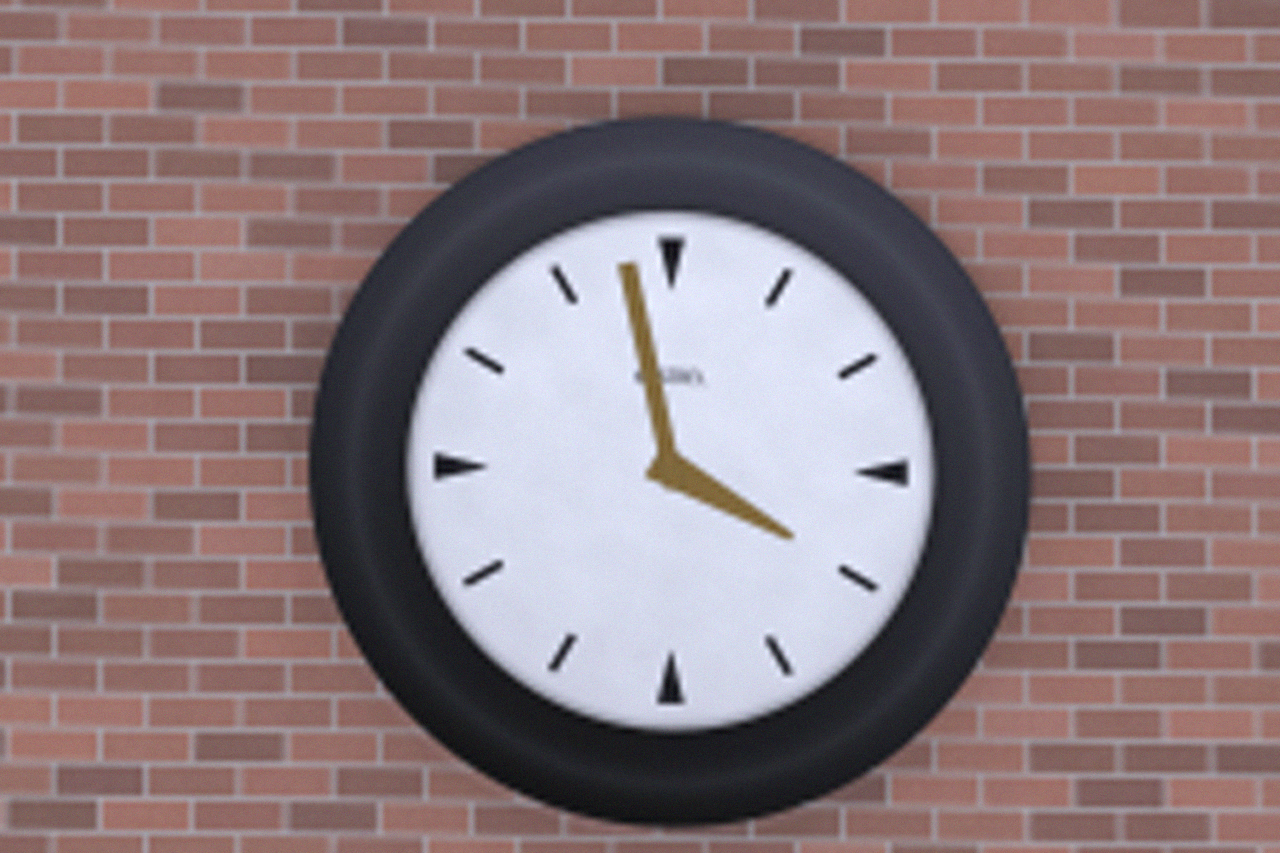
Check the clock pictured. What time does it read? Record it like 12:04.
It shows 3:58
